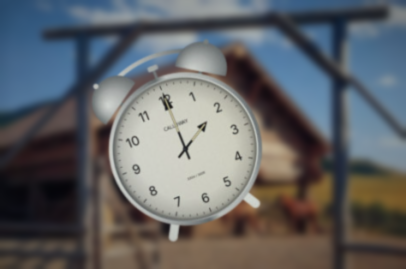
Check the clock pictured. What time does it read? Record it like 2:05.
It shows 2:00
